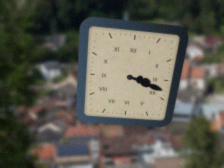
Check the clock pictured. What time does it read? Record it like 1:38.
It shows 3:18
